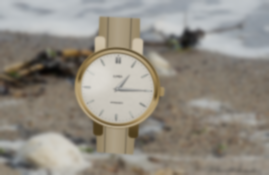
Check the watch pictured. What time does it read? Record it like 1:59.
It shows 1:15
